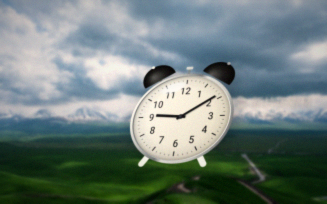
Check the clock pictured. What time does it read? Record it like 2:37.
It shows 9:09
